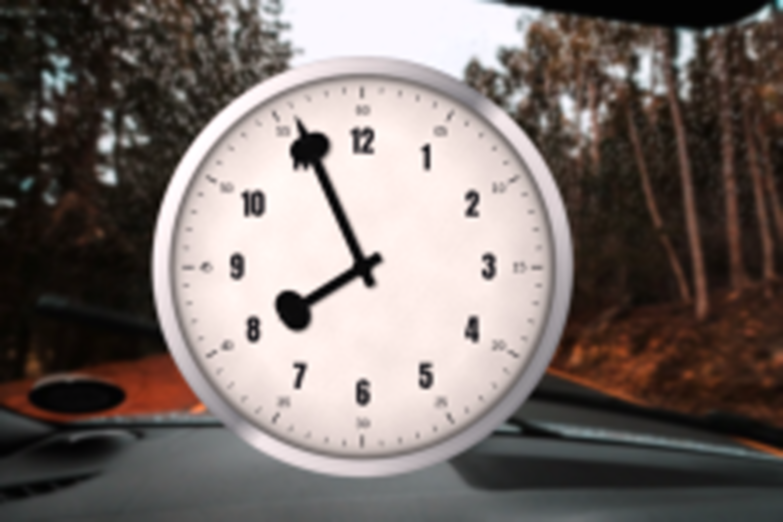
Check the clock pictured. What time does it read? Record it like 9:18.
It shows 7:56
